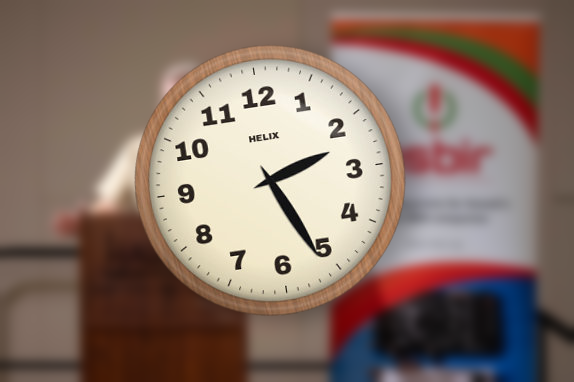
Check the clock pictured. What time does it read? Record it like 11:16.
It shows 2:26
